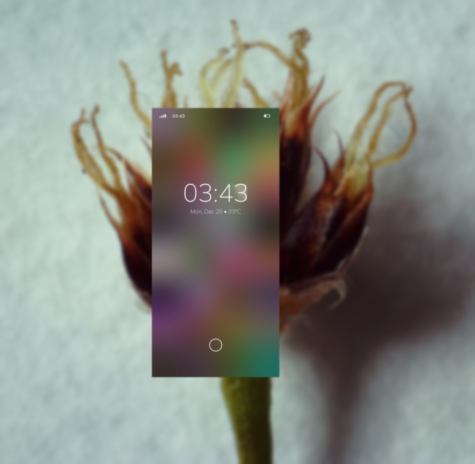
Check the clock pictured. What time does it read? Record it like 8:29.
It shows 3:43
